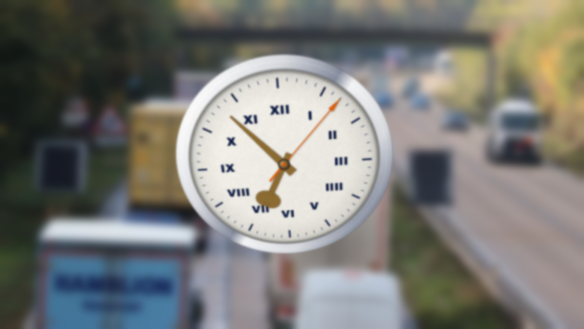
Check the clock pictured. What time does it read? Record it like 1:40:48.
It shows 6:53:07
